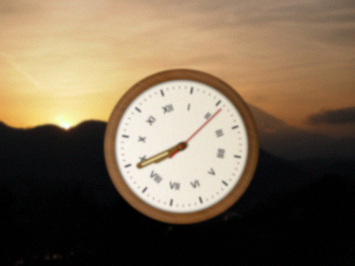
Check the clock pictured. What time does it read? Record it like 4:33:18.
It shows 8:44:11
